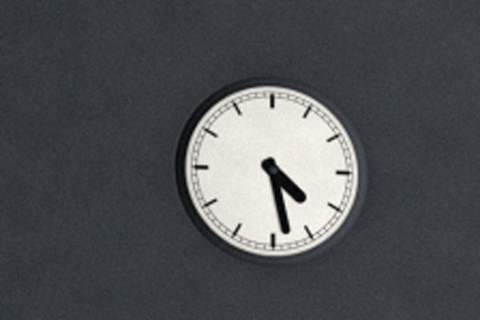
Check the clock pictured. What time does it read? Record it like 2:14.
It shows 4:28
